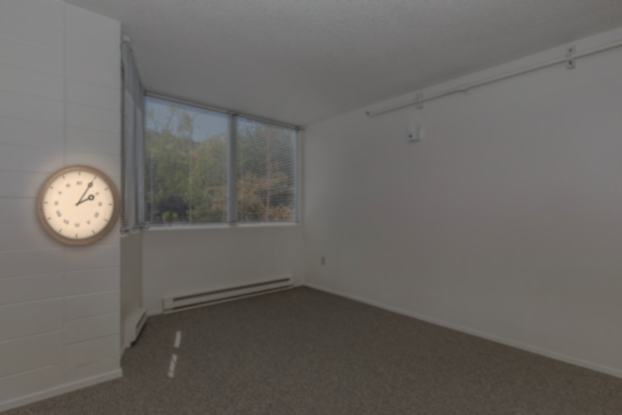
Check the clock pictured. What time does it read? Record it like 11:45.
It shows 2:05
